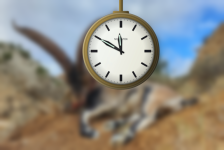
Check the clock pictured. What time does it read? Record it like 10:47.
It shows 11:50
